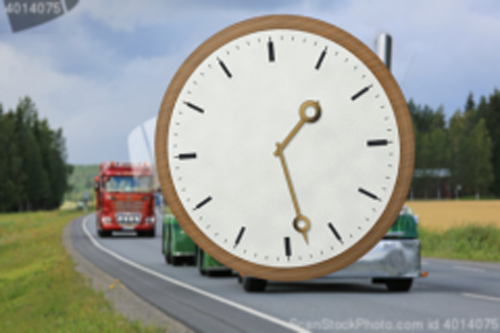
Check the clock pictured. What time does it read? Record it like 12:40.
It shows 1:28
